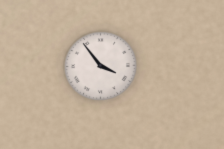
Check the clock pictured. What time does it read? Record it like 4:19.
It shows 3:54
